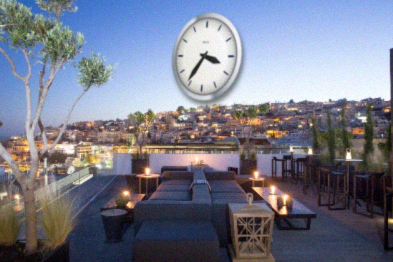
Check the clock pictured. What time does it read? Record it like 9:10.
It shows 3:36
